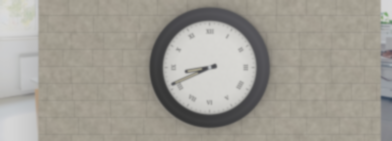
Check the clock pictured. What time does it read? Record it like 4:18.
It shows 8:41
